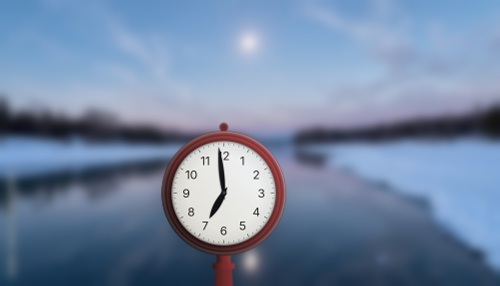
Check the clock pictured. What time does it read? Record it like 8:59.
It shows 6:59
